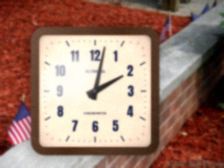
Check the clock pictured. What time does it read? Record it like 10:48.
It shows 2:02
